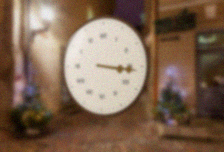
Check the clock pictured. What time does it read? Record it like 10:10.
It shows 3:16
